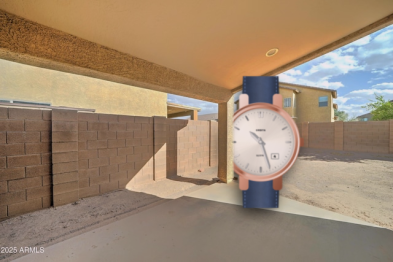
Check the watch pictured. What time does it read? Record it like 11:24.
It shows 10:27
